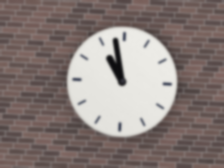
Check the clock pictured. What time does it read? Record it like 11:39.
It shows 10:58
